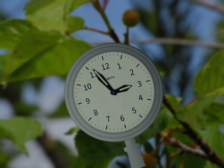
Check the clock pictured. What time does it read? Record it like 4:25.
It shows 2:56
